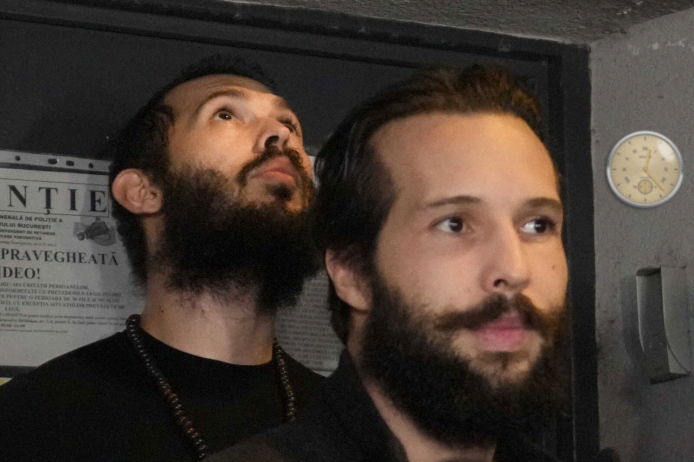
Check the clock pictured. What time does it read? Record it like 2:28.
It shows 12:23
